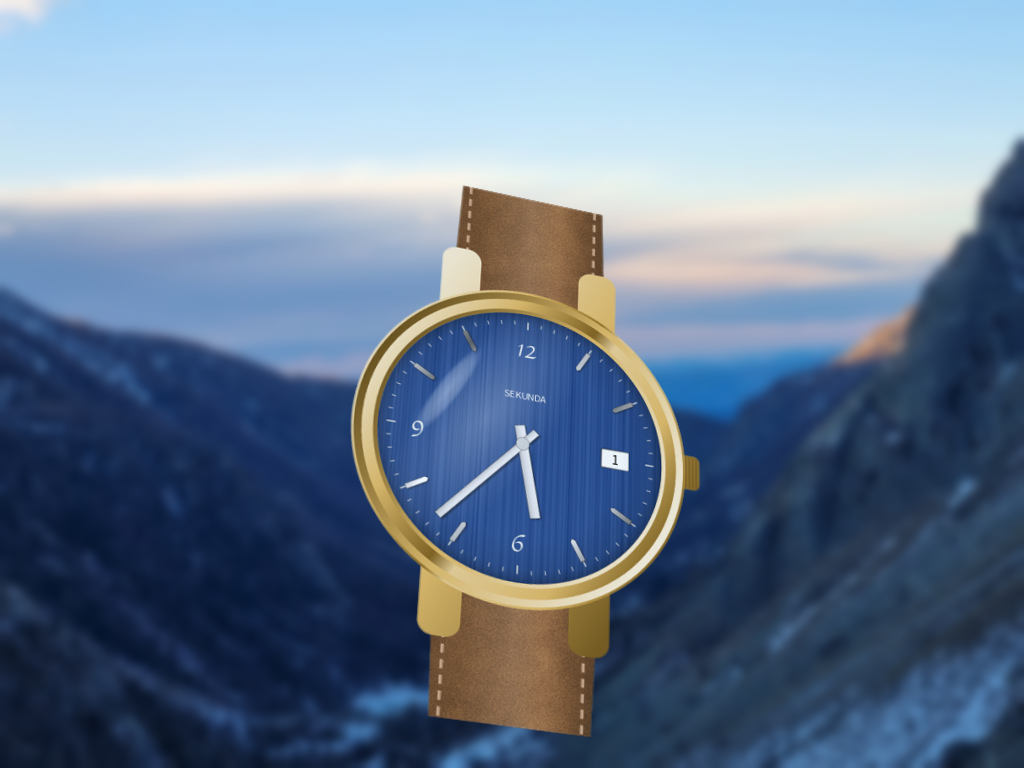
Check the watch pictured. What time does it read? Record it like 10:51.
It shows 5:37
